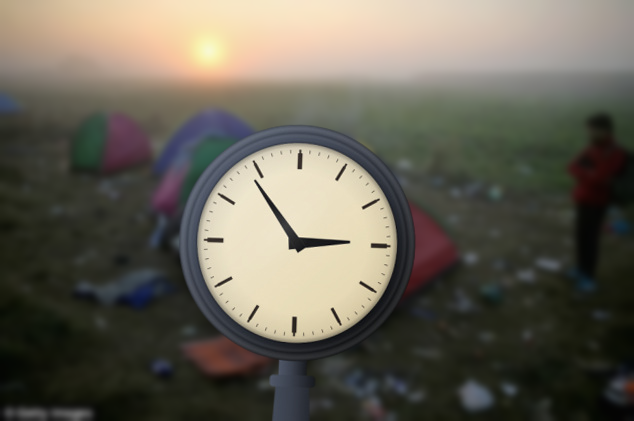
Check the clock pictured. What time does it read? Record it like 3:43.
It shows 2:54
